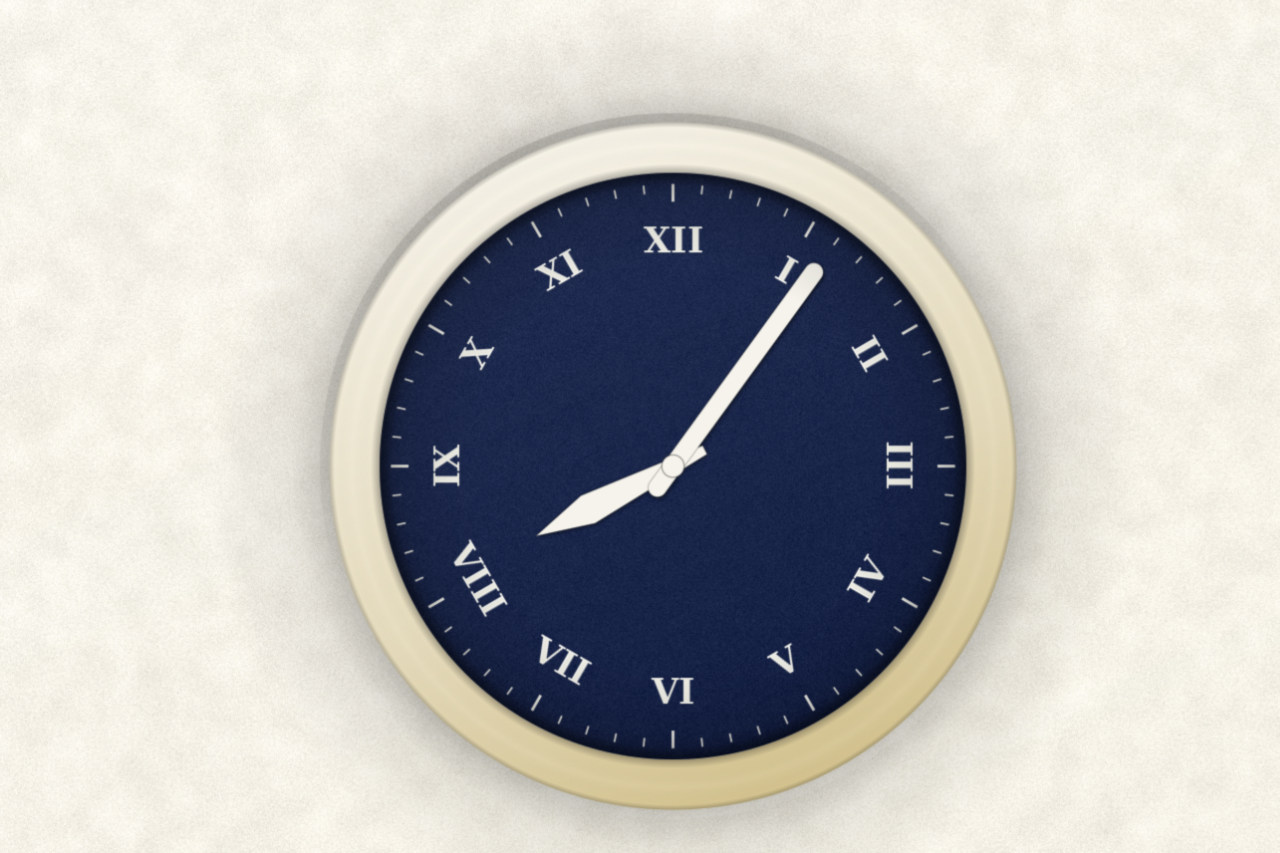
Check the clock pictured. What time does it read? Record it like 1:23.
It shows 8:06
